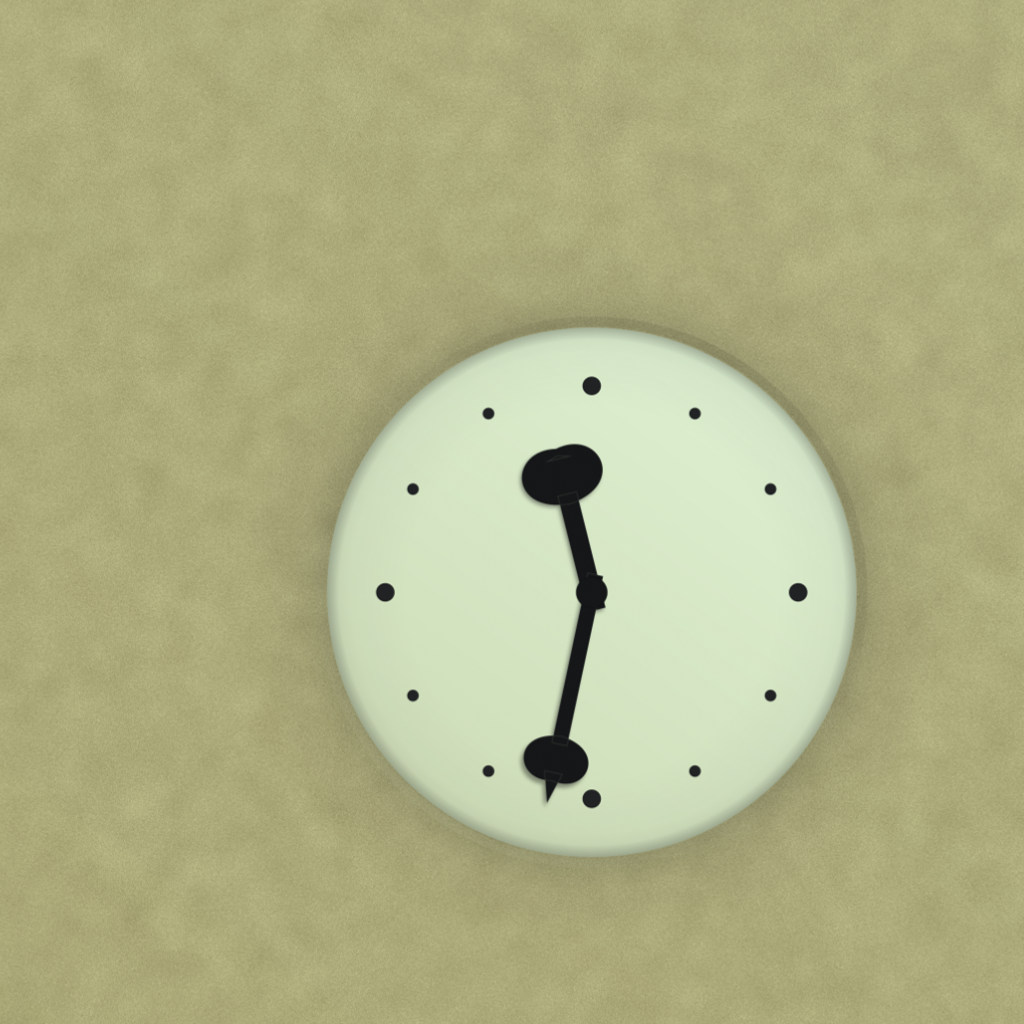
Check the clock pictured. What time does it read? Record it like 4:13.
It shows 11:32
